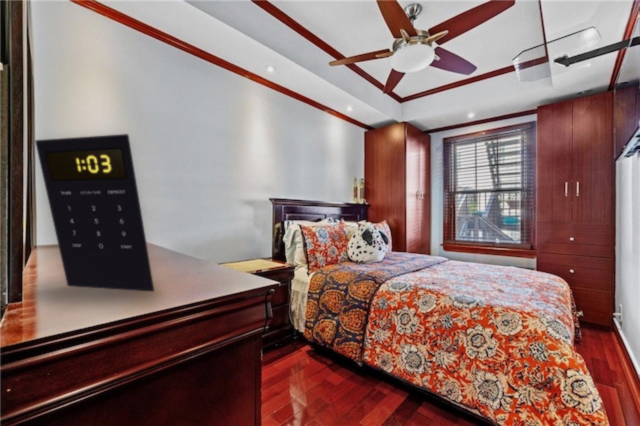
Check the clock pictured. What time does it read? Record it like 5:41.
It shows 1:03
